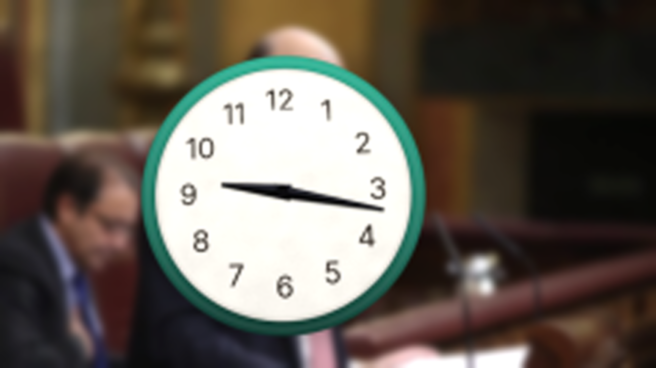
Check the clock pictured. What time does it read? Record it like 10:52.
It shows 9:17
